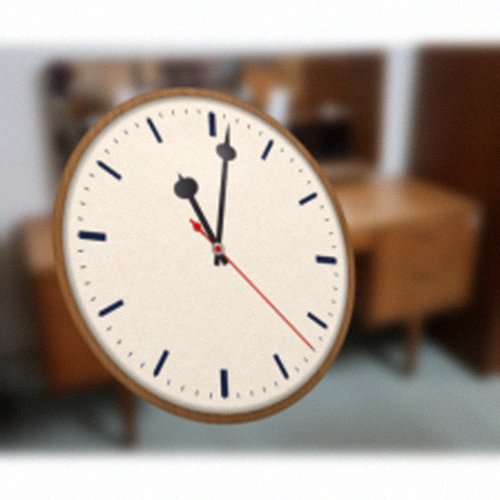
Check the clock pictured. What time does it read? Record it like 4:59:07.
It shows 11:01:22
